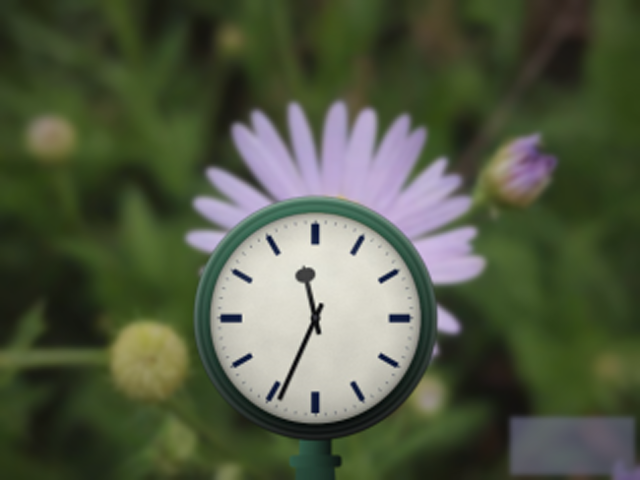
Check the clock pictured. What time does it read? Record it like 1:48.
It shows 11:34
